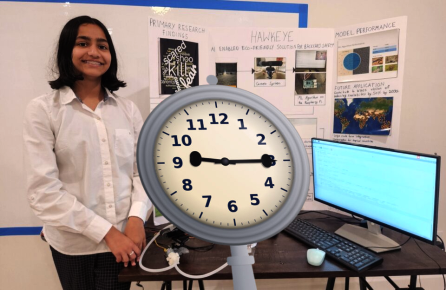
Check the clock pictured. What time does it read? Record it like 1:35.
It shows 9:15
